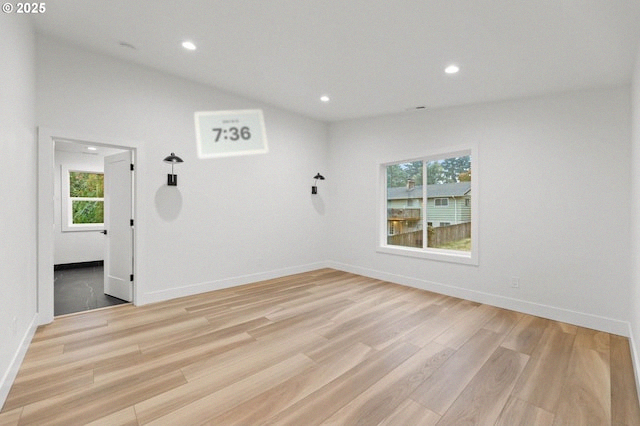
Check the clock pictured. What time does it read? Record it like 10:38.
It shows 7:36
